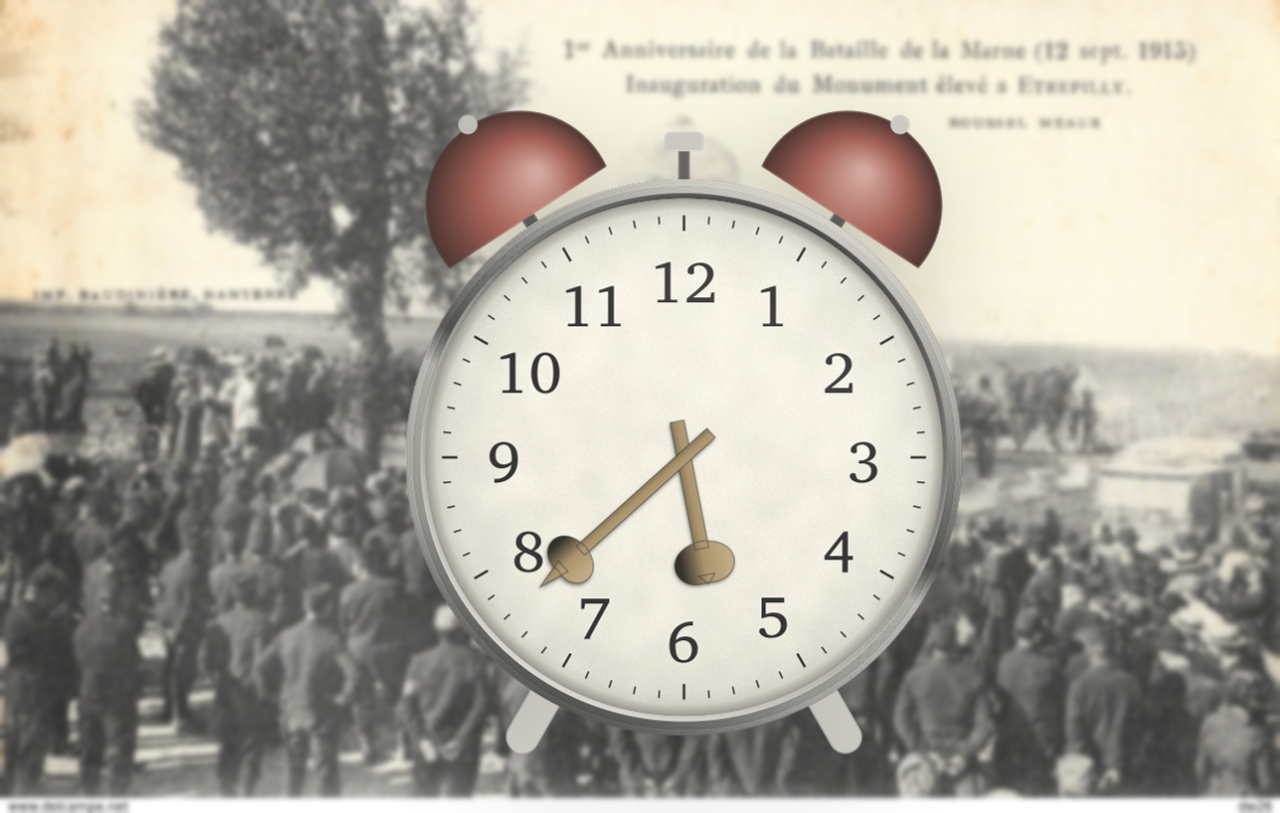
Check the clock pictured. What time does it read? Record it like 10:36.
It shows 5:38
